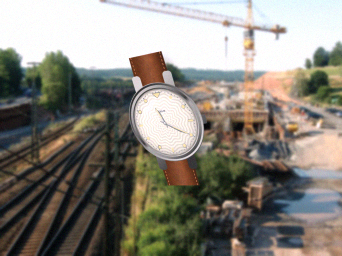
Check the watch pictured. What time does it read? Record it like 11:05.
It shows 11:20
